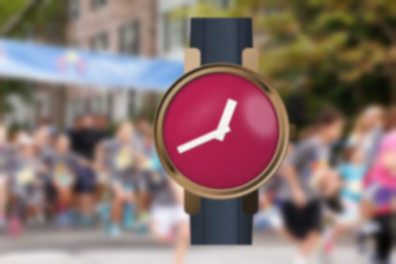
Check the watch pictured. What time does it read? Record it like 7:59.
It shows 12:41
